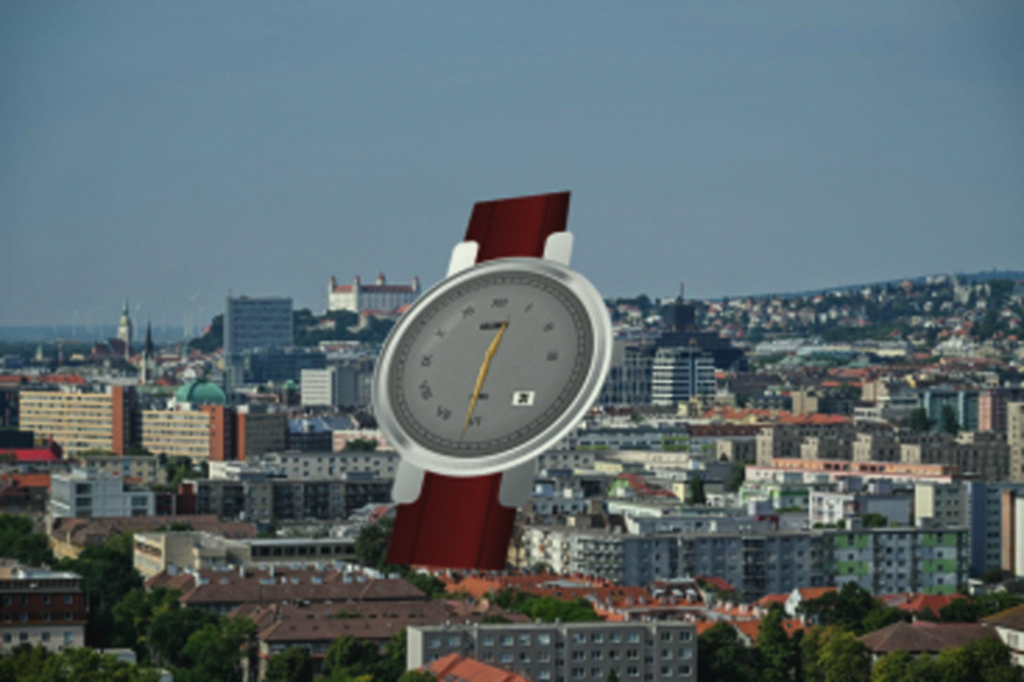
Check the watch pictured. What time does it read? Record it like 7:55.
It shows 12:31
